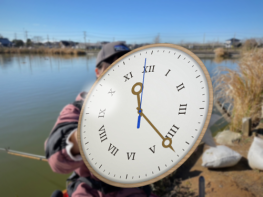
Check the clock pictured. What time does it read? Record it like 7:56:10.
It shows 11:21:59
